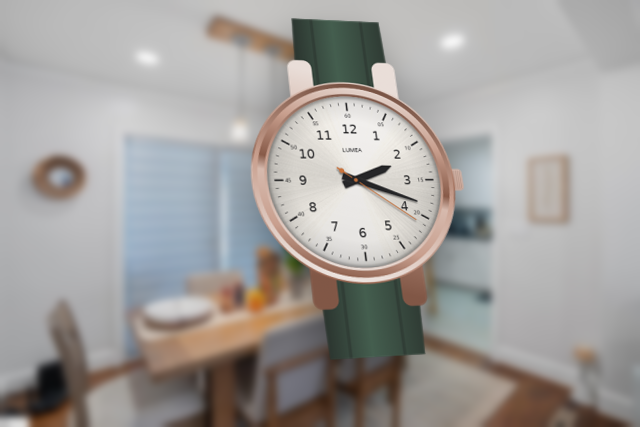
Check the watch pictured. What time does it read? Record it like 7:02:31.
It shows 2:18:21
